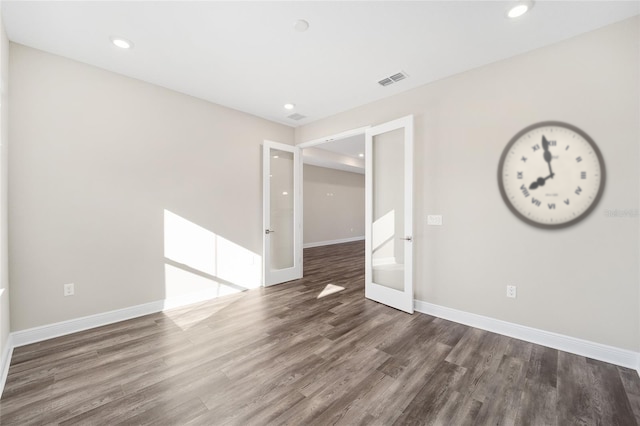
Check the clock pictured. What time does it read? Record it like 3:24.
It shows 7:58
